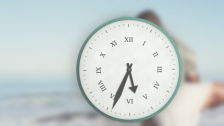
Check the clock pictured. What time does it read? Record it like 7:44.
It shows 5:34
